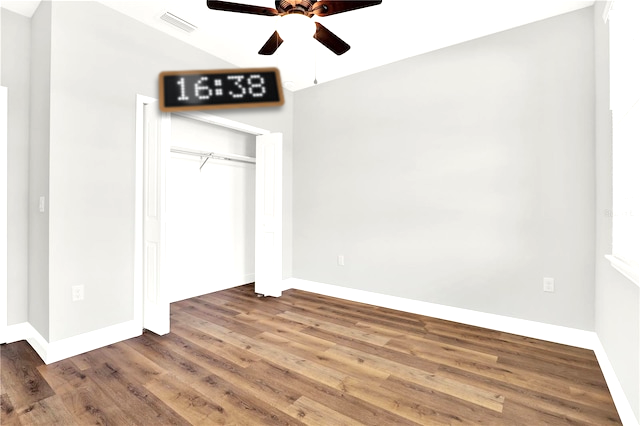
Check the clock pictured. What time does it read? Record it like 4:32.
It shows 16:38
